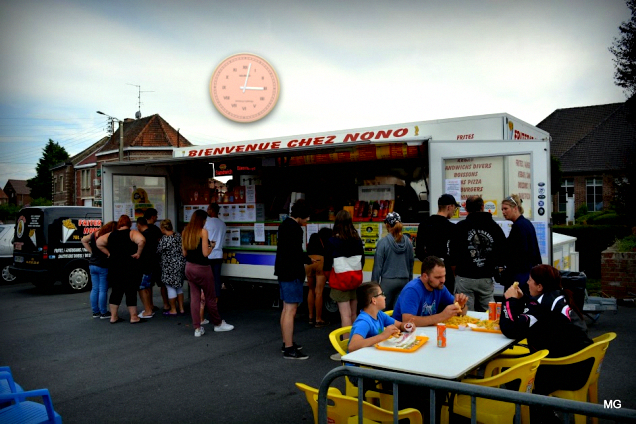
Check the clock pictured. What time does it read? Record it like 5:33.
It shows 3:02
